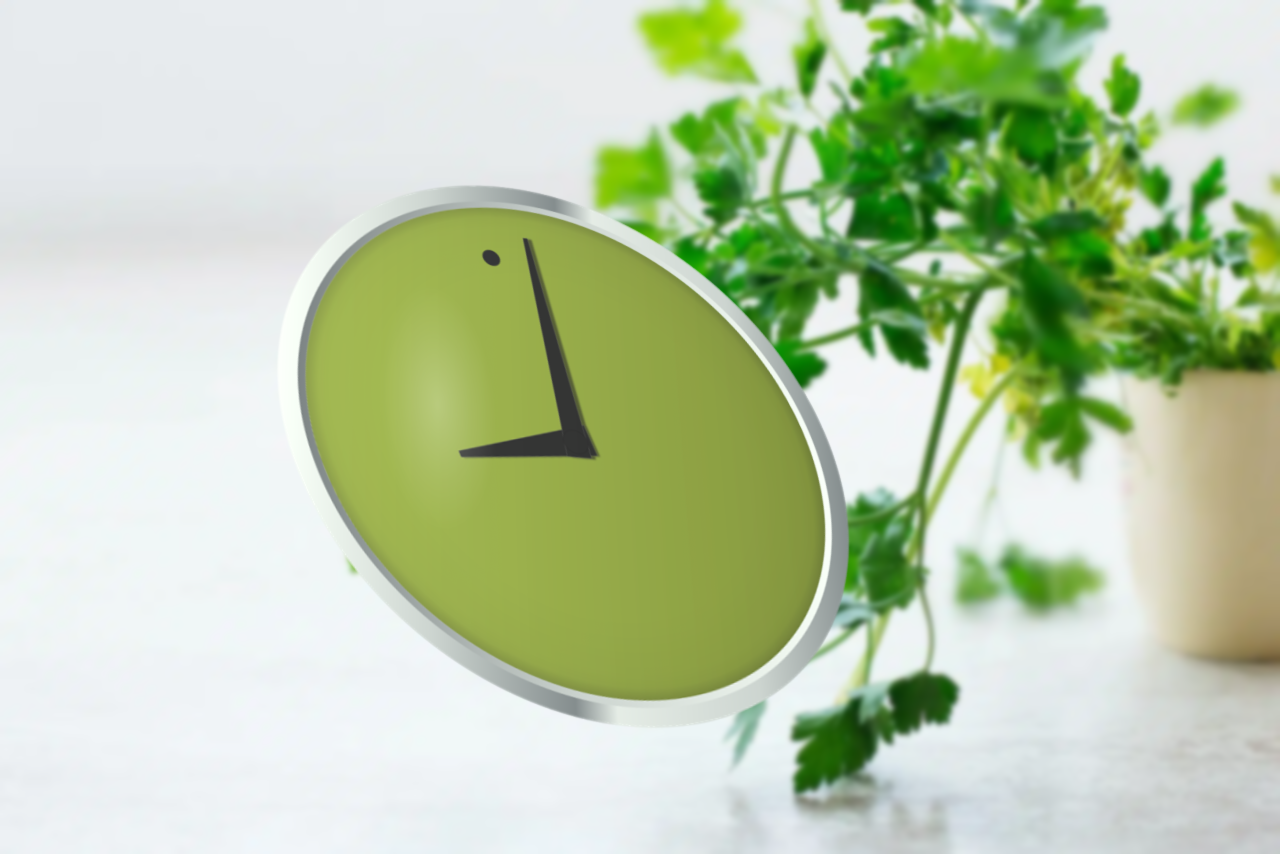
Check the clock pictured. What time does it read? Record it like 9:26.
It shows 9:02
